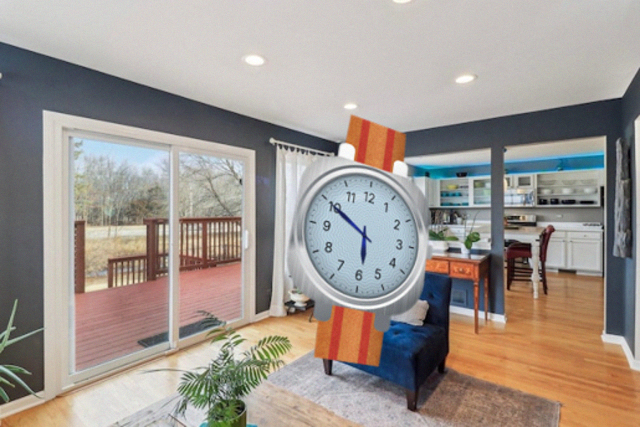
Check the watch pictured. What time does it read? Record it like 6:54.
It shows 5:50
